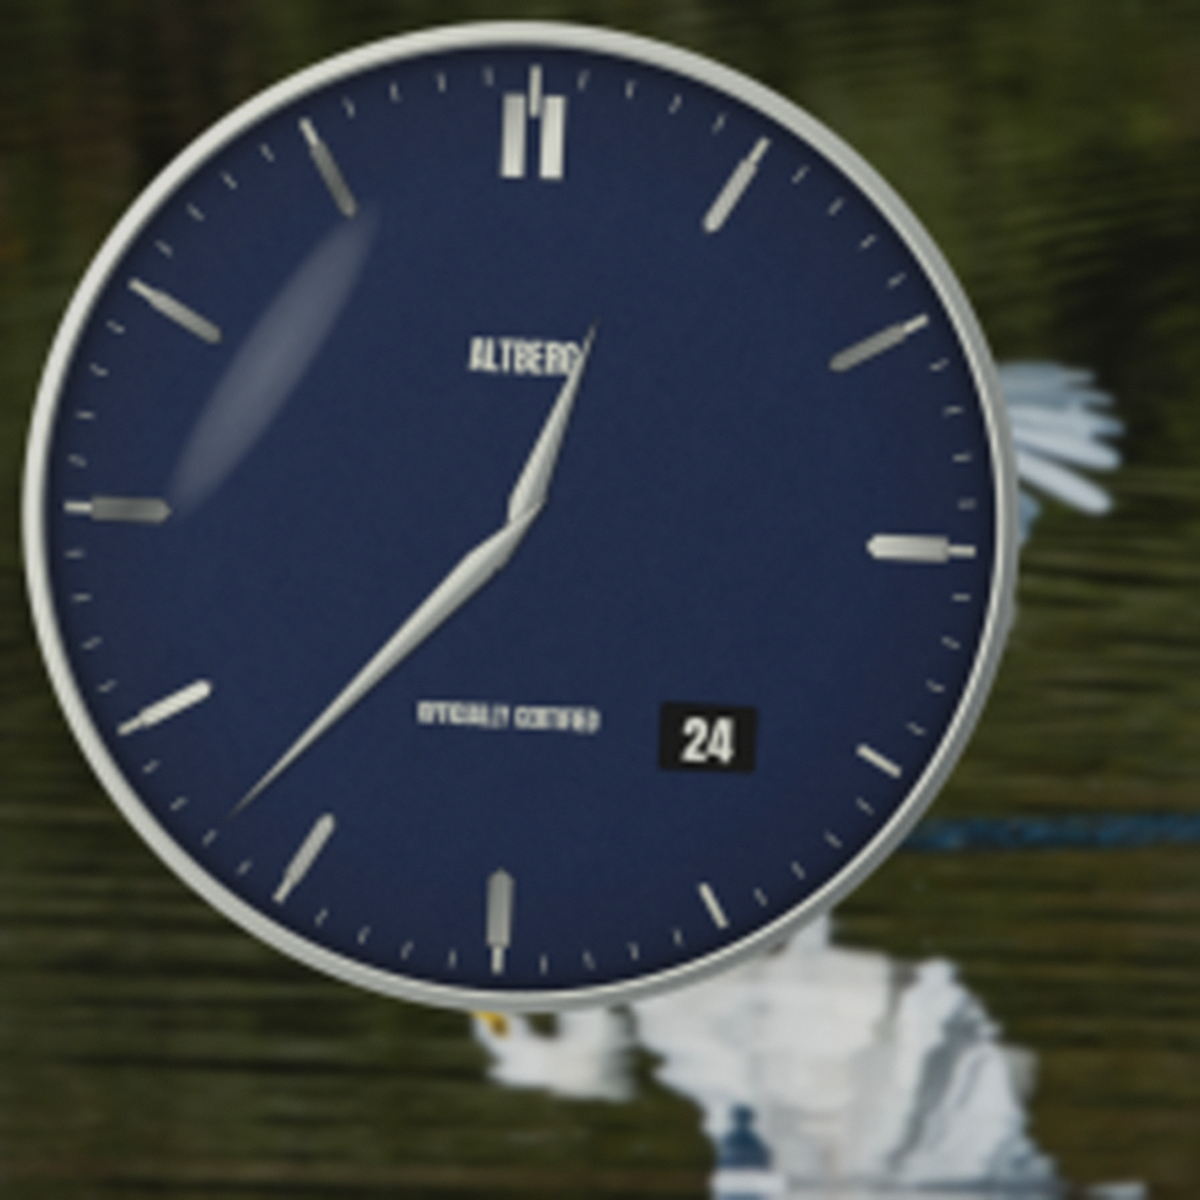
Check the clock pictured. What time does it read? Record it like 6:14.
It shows 12:37
